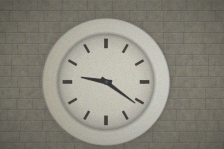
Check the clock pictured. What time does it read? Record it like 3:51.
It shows 9:21
